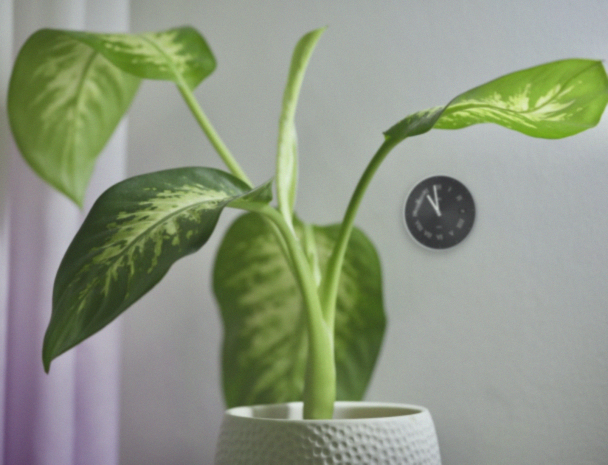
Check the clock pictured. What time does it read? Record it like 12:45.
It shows 10:59
